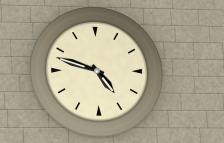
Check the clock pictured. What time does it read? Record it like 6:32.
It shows 4:48
